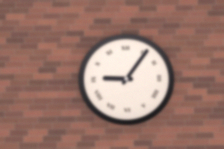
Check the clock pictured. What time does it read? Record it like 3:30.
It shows 9:06
